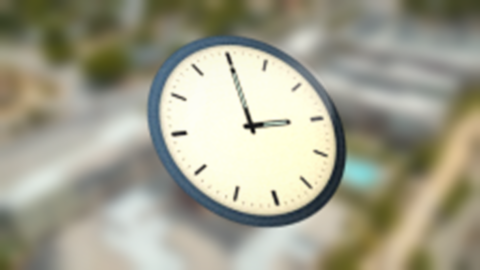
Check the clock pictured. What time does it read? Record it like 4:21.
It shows 3:00
